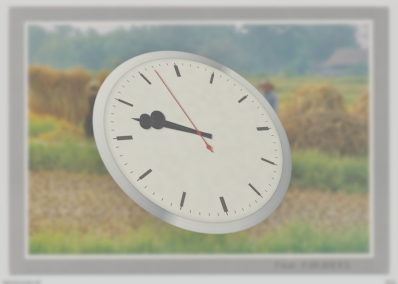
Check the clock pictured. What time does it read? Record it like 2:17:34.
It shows 9:47:57
